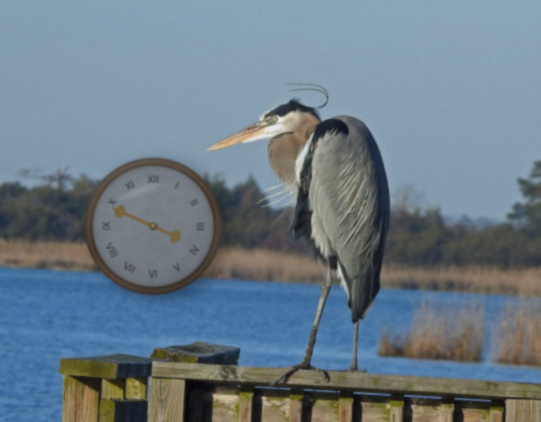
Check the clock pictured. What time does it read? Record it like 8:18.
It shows 3:49
